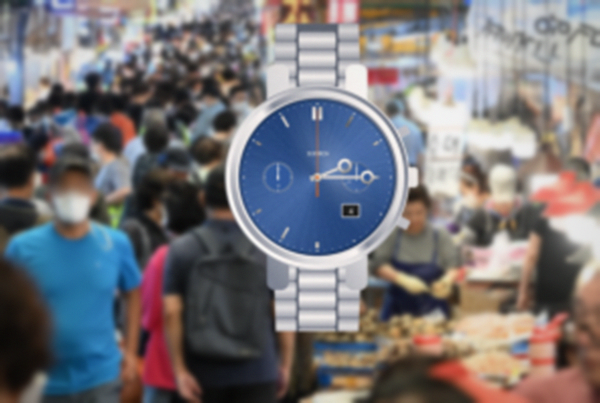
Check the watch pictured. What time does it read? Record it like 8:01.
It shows 2:15
